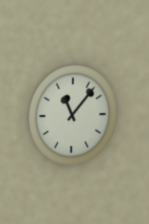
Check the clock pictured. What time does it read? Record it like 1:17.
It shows 11:07
